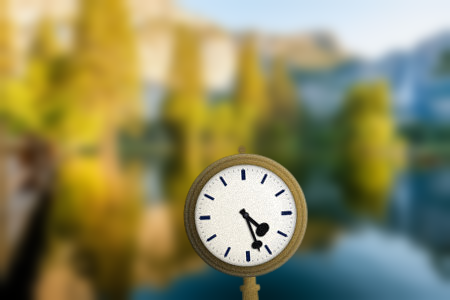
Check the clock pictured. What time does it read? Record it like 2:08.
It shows 4:27
